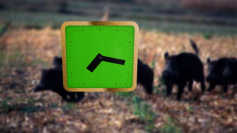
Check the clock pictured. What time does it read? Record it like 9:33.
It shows 7:17
